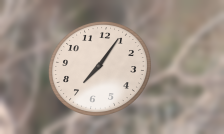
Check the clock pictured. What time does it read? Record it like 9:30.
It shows 7:04
